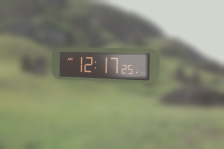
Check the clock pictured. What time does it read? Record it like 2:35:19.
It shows 12:17:25
